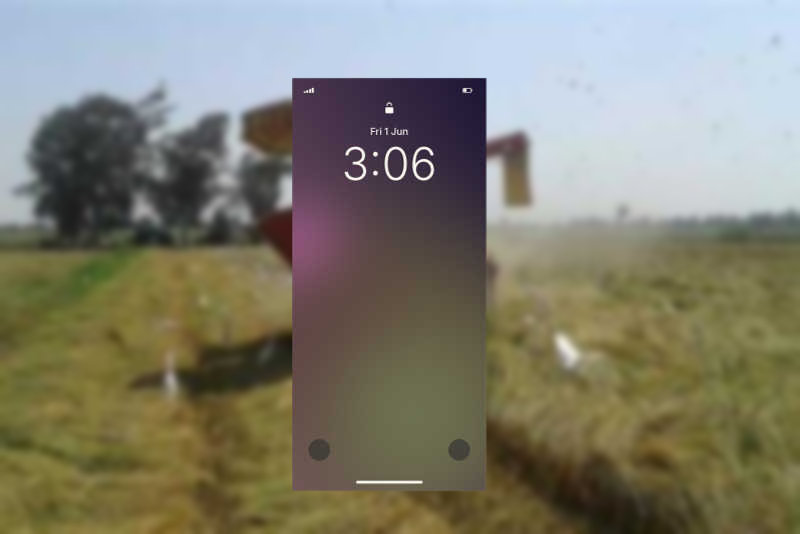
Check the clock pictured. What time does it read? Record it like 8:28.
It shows 3:06
